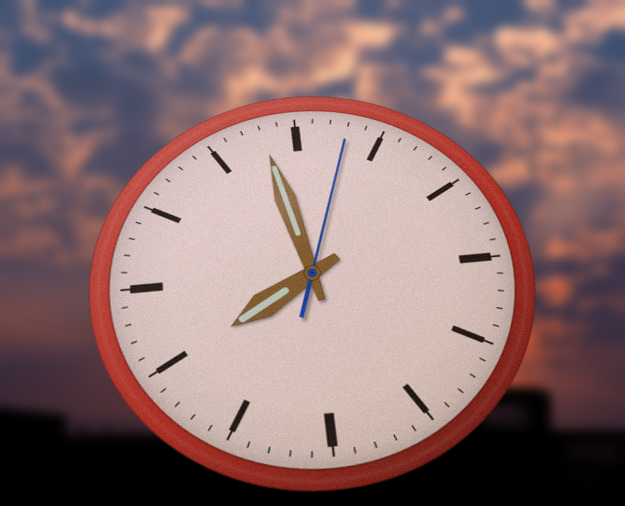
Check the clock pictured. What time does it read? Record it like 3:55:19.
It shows 7:58:03
